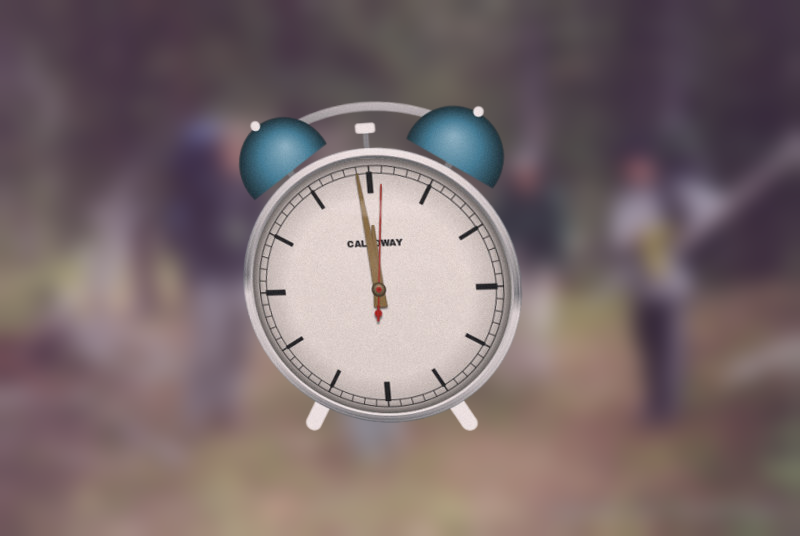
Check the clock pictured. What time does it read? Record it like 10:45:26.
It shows 11:59:01
